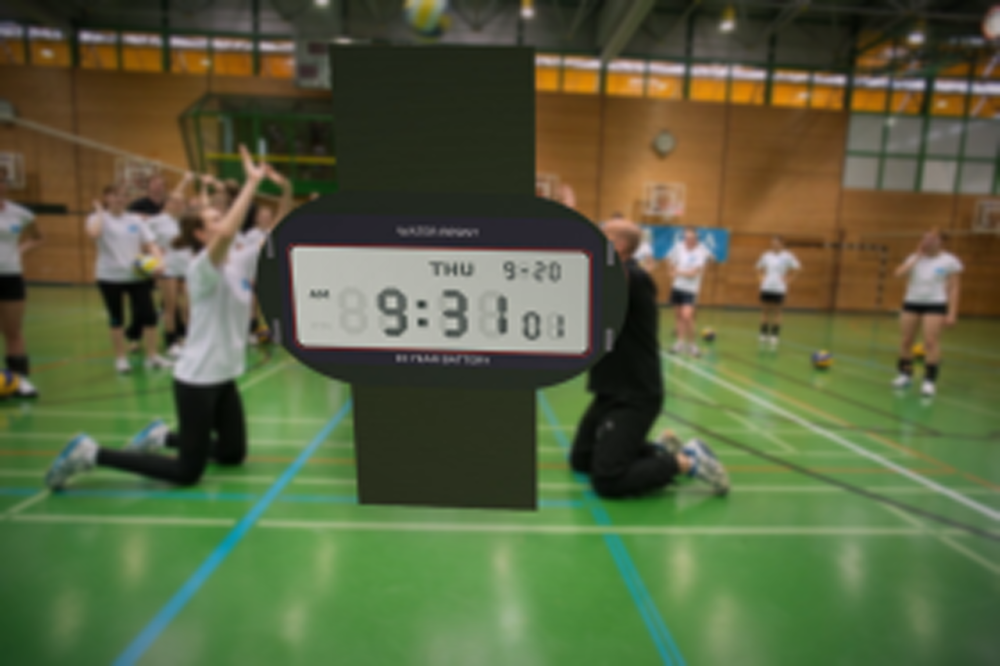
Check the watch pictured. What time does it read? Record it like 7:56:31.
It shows 9:31:01
